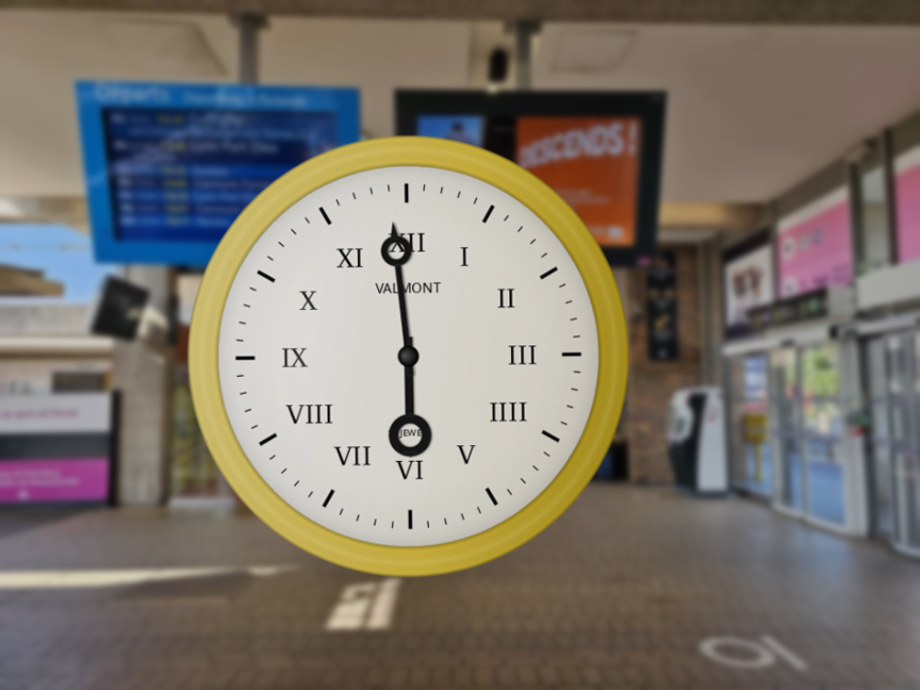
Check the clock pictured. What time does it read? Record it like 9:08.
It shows 5:59
